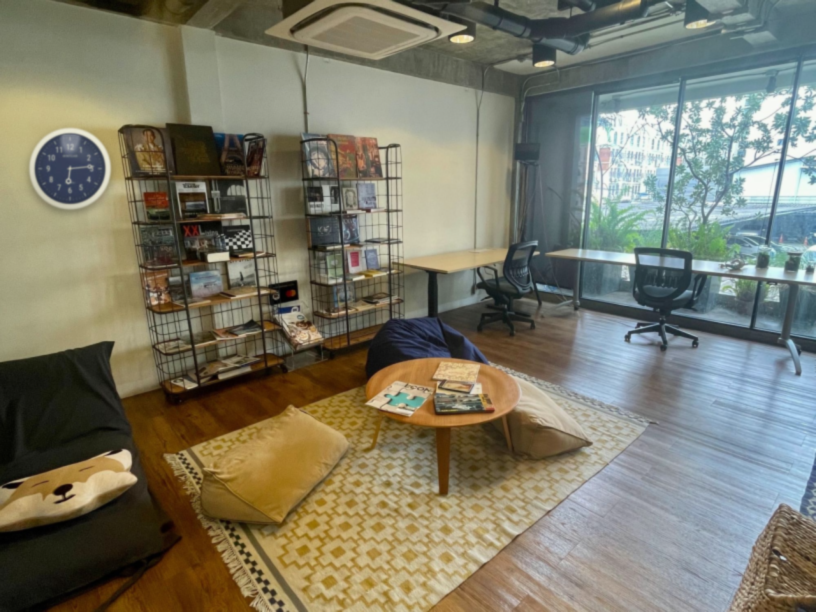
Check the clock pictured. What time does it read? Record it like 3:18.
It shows 6:14
